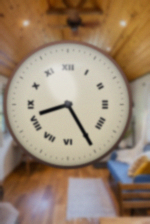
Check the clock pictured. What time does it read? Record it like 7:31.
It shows 8:25
